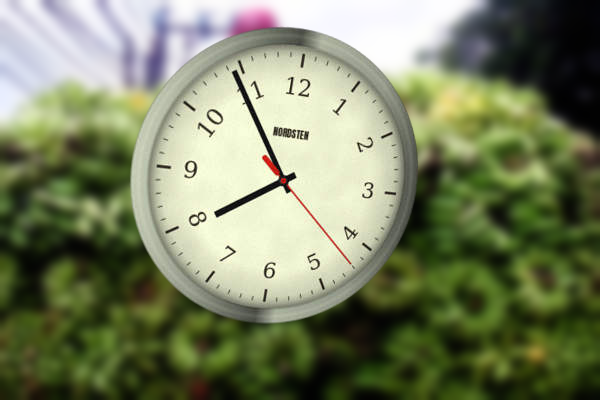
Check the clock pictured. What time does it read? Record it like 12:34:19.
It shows 7:54:22
